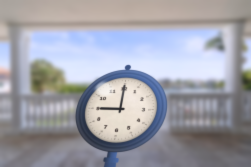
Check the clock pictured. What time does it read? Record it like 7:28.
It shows 9:00
